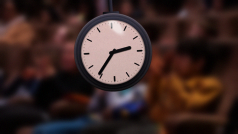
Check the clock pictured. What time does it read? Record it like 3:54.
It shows 2:36
